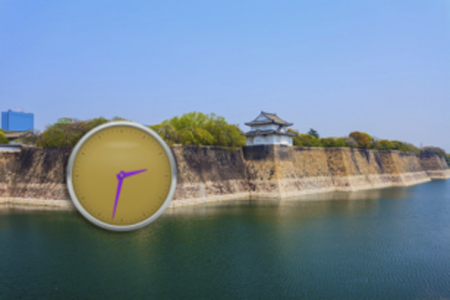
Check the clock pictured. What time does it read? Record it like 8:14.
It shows 2:32
